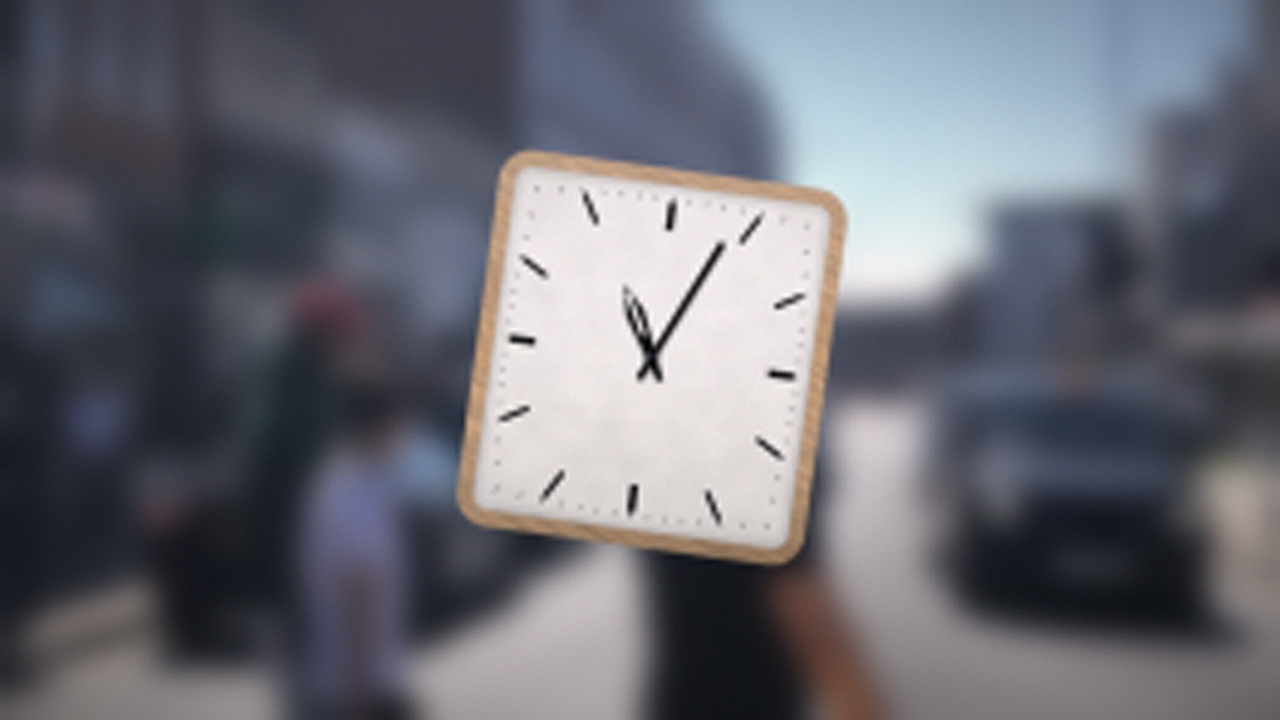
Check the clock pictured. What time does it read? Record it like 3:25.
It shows 11:04
